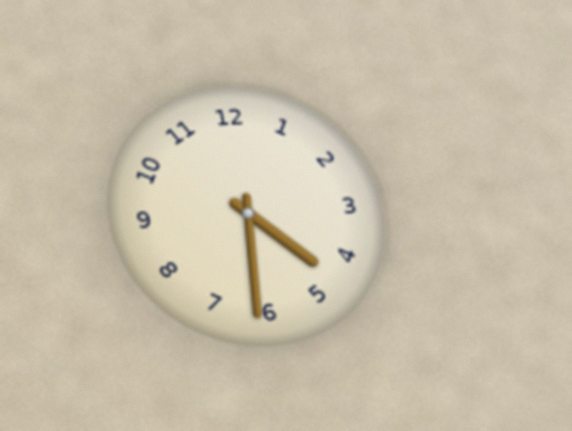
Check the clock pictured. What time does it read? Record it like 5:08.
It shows 4:31
